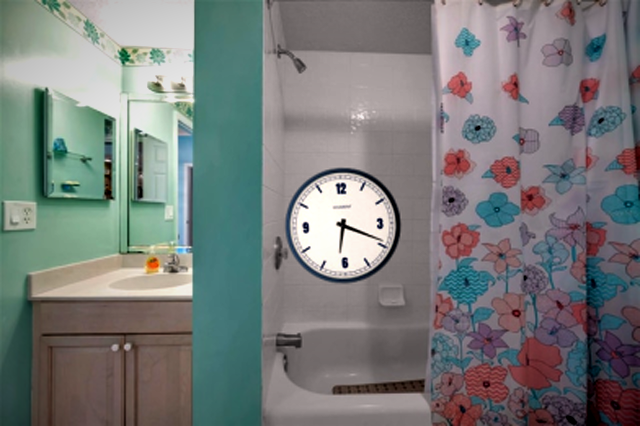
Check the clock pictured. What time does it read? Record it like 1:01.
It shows 6:19
